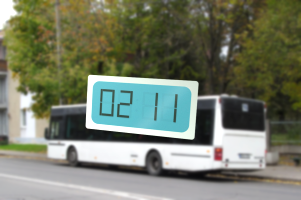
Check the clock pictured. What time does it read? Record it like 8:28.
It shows 2:11
